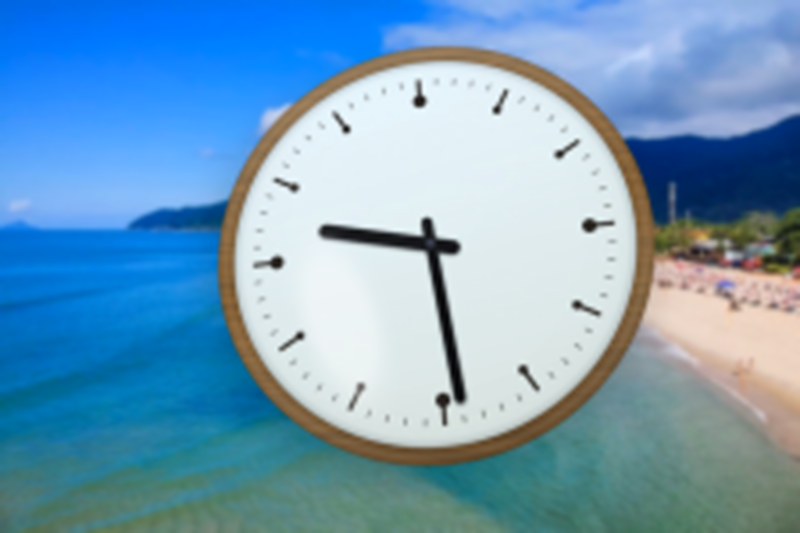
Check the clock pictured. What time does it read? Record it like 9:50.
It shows 9:29
